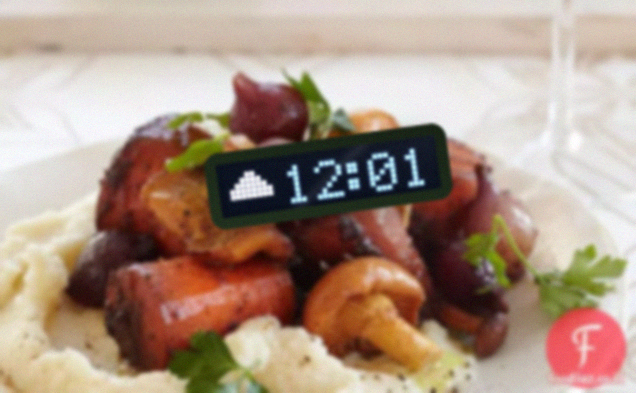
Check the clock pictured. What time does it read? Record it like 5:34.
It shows 12:01
